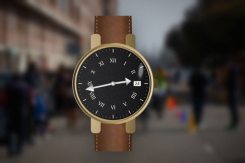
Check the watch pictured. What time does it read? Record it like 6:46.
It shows 2:43
